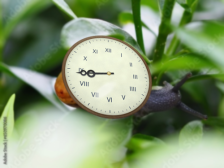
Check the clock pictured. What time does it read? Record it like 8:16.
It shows 8:44
